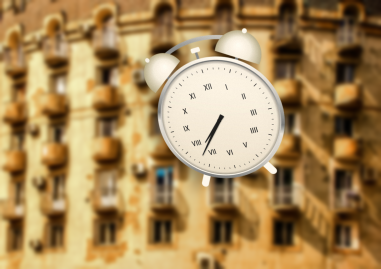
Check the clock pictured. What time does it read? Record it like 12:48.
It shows 7:37
